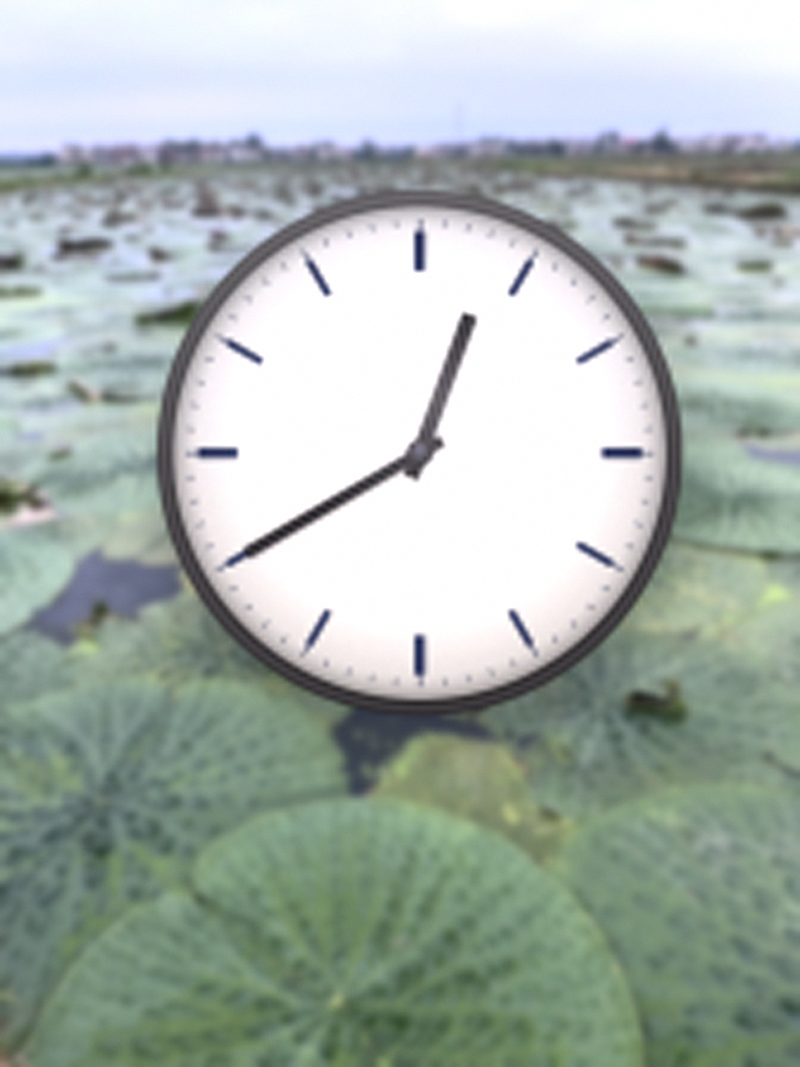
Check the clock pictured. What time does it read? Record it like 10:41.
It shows 12:40
